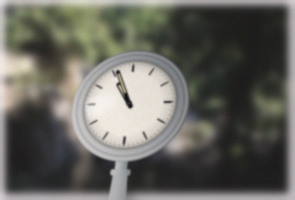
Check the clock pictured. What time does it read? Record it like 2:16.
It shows 10:56
